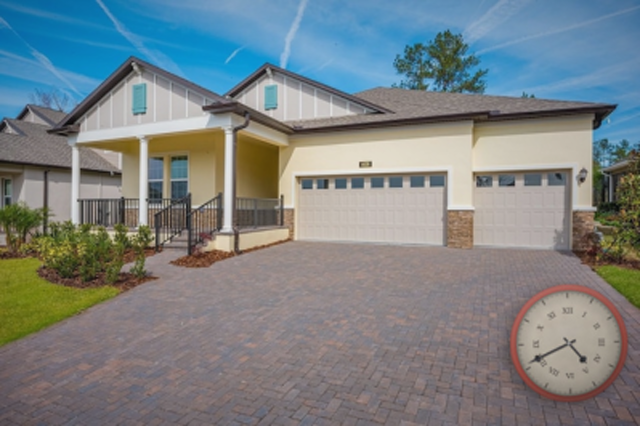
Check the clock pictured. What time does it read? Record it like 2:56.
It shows 4:41
